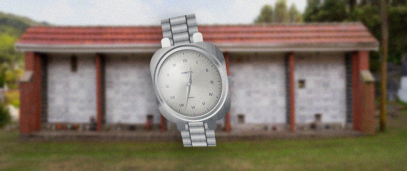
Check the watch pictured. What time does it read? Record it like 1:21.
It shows 12:33
